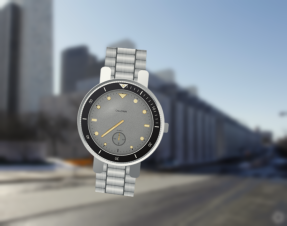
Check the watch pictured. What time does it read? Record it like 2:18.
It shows 7:38
